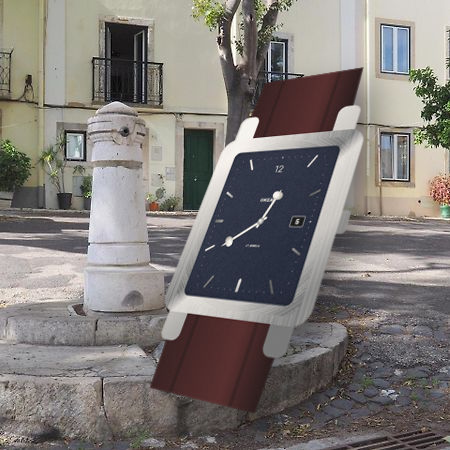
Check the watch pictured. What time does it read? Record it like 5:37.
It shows 12:39
